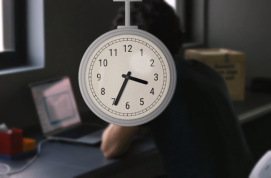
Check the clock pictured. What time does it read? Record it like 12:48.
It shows 3:34
